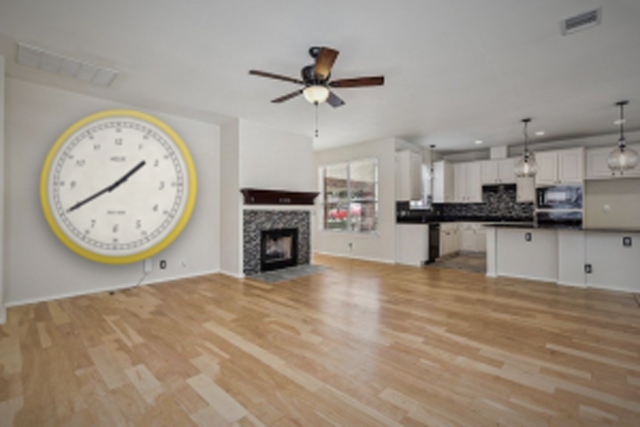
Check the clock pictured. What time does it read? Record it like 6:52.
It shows 1:40
